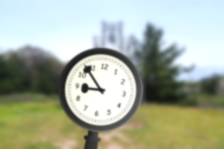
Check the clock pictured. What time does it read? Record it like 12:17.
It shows 8:53
